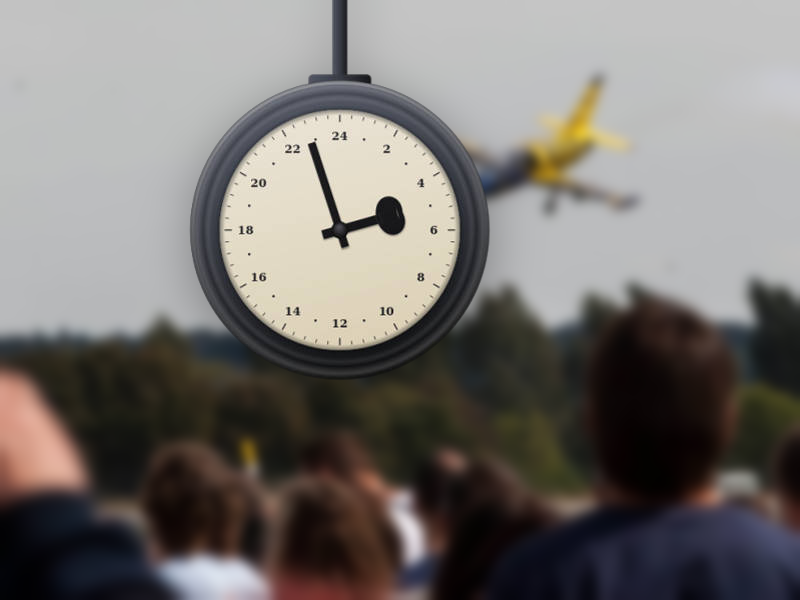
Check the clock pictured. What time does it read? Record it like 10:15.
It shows 4:57
